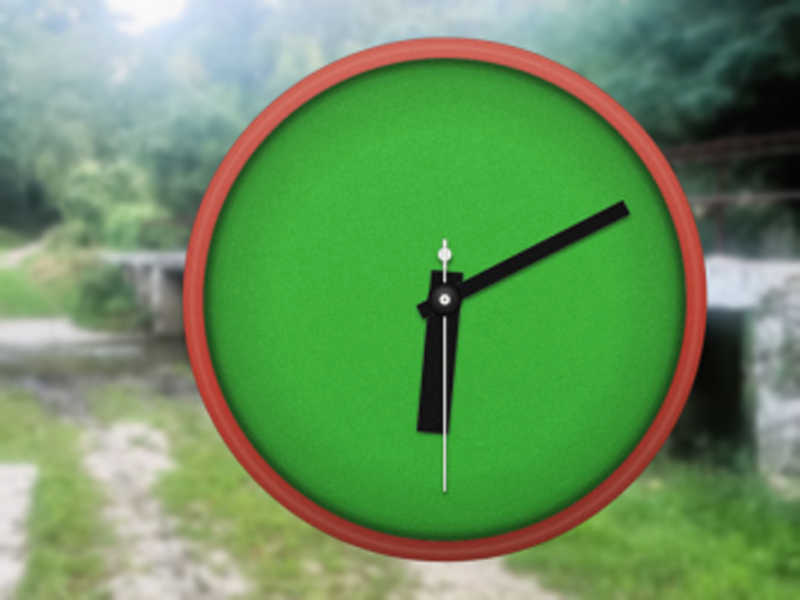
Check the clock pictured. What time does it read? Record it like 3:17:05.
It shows 6:10:30
